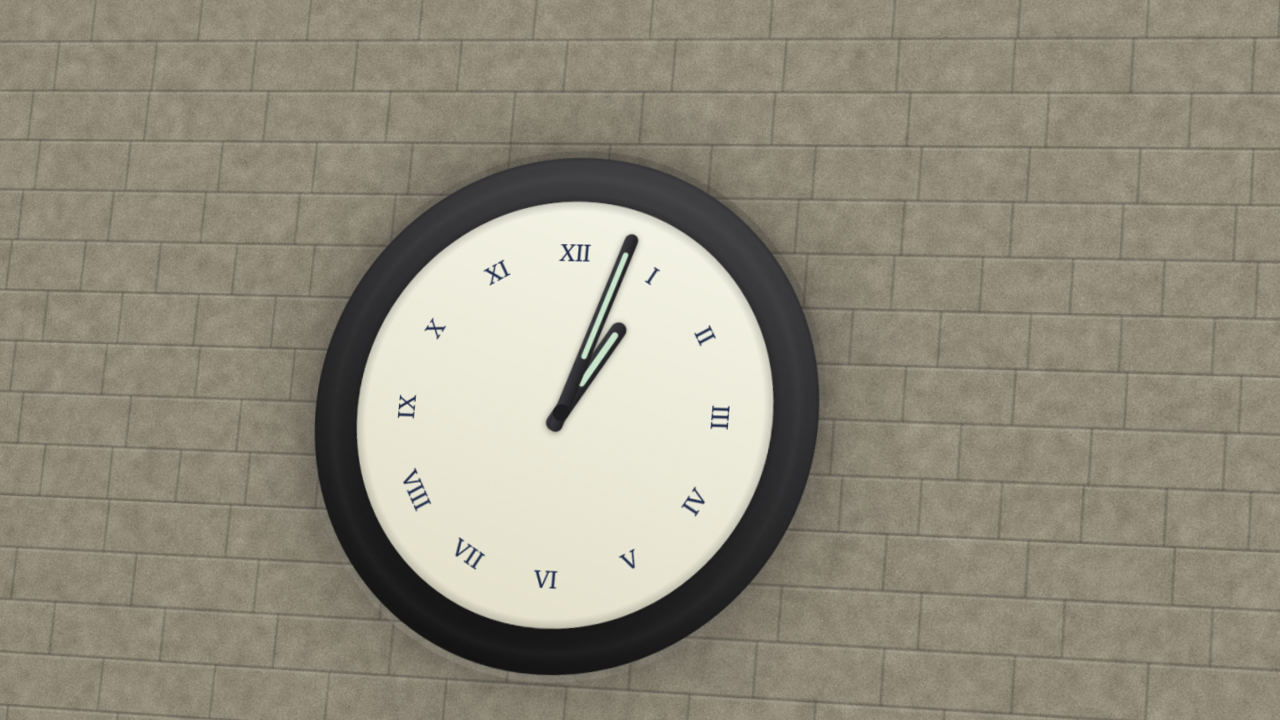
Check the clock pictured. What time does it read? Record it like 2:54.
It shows 1:03
